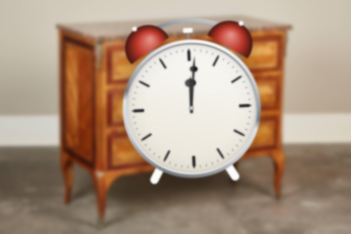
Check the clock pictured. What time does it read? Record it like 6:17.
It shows 12:01
